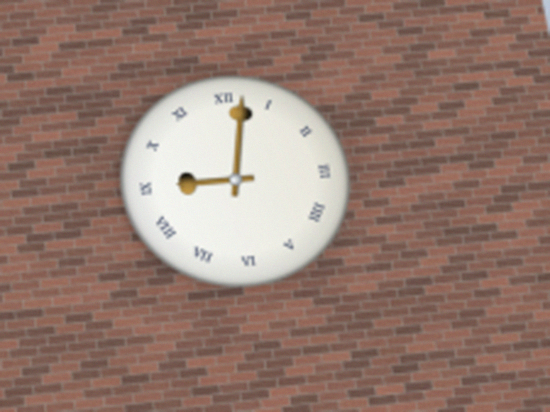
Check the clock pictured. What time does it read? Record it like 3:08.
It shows 9:02
